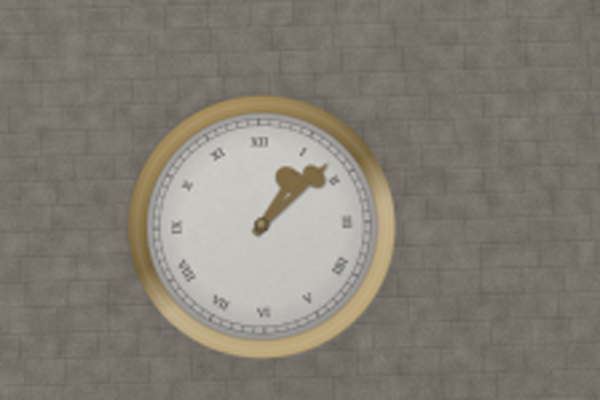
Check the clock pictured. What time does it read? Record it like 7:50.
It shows 1:08
